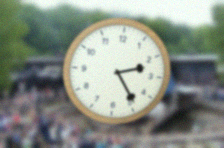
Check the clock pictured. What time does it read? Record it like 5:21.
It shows 2:24
